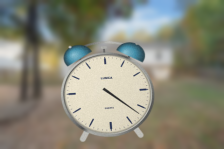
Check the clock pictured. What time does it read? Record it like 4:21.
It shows 4:22
